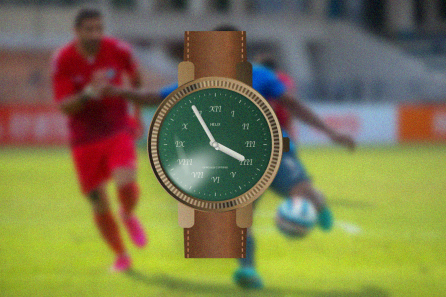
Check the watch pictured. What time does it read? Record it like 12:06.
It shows 3:55
